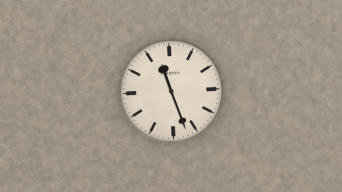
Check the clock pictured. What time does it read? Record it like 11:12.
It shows 11:27
